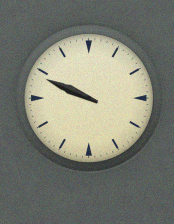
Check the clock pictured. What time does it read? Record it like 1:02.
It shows 9:49
